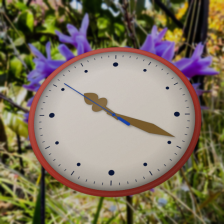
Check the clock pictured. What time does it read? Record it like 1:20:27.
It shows 10:18:51
